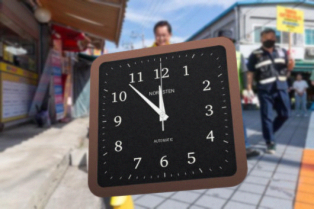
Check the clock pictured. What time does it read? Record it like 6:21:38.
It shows 11:53:00
